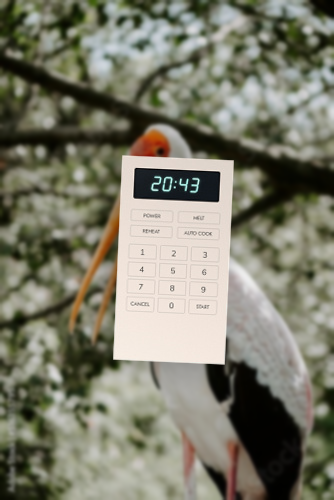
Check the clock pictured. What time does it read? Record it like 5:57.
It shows 20:43
